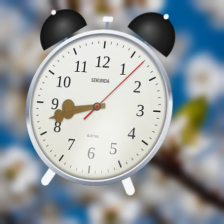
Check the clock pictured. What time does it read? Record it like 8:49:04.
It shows 8:42:07
